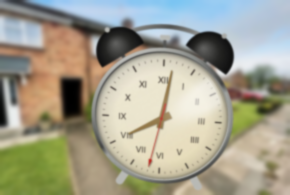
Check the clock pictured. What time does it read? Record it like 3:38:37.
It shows 8:01:32
